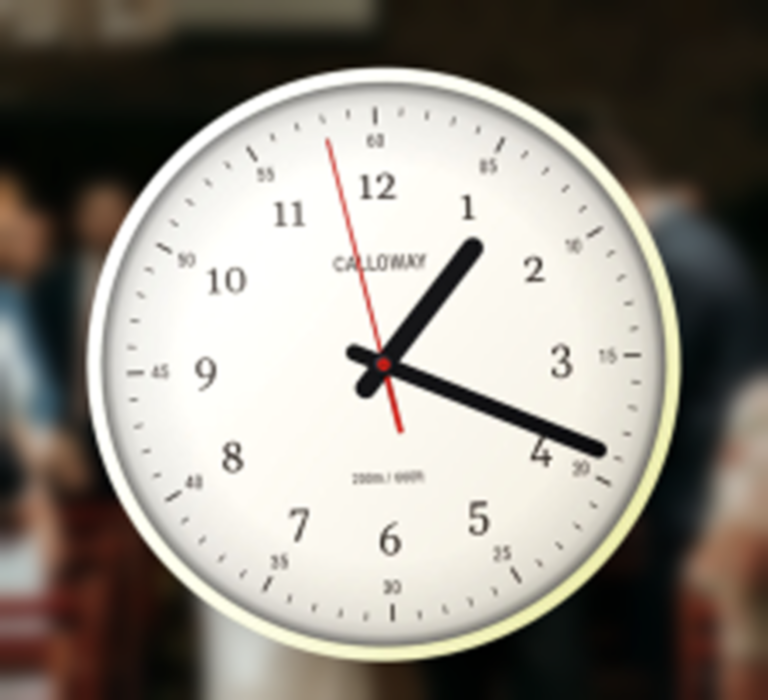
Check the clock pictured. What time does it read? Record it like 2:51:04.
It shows 1:18:58
